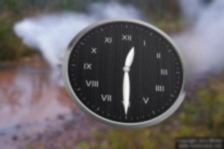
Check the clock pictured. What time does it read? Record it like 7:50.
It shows 12:30
